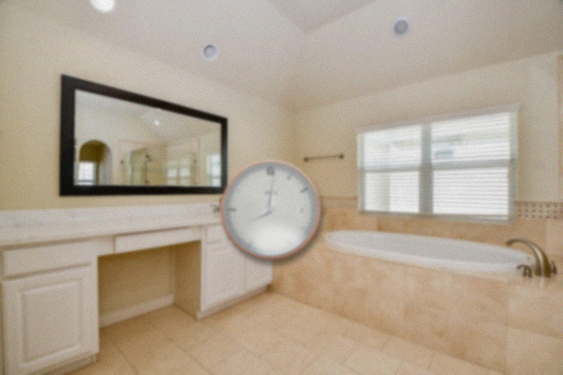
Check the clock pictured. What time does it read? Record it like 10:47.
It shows 8:01
